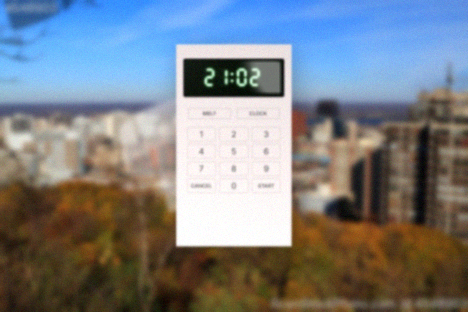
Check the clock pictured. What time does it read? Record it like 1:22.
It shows 21:02
